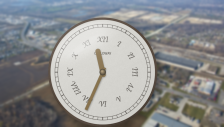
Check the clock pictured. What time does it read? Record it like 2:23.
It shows 11:34
